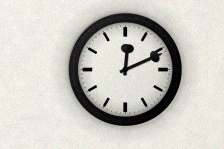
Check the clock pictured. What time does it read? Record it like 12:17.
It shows 12:11
